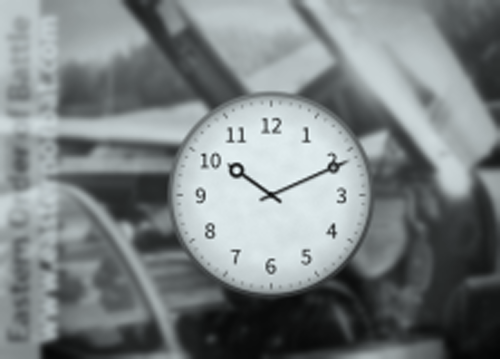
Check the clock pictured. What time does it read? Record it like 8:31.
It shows 10:11
